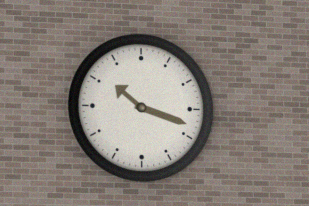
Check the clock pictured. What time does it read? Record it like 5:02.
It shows 10:18
